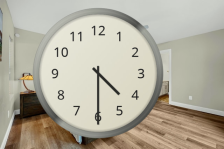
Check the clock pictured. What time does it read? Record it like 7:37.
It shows 4:30
